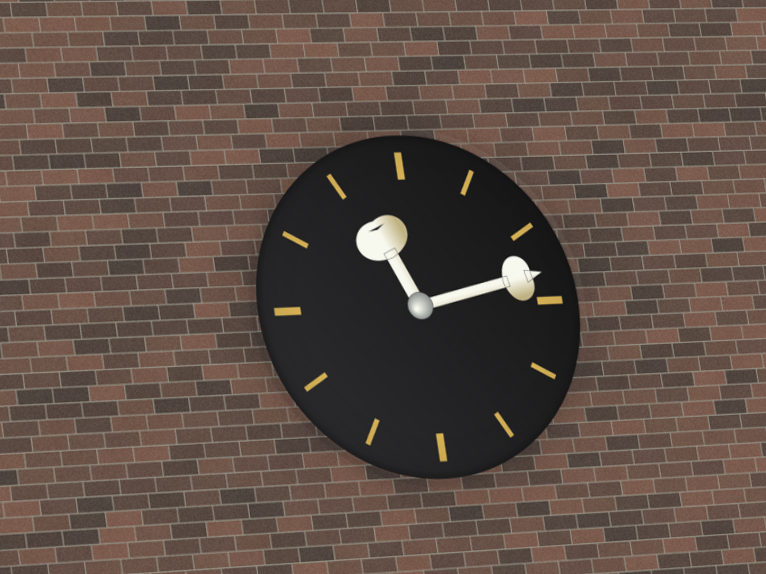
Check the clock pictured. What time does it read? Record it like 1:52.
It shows 11:13
